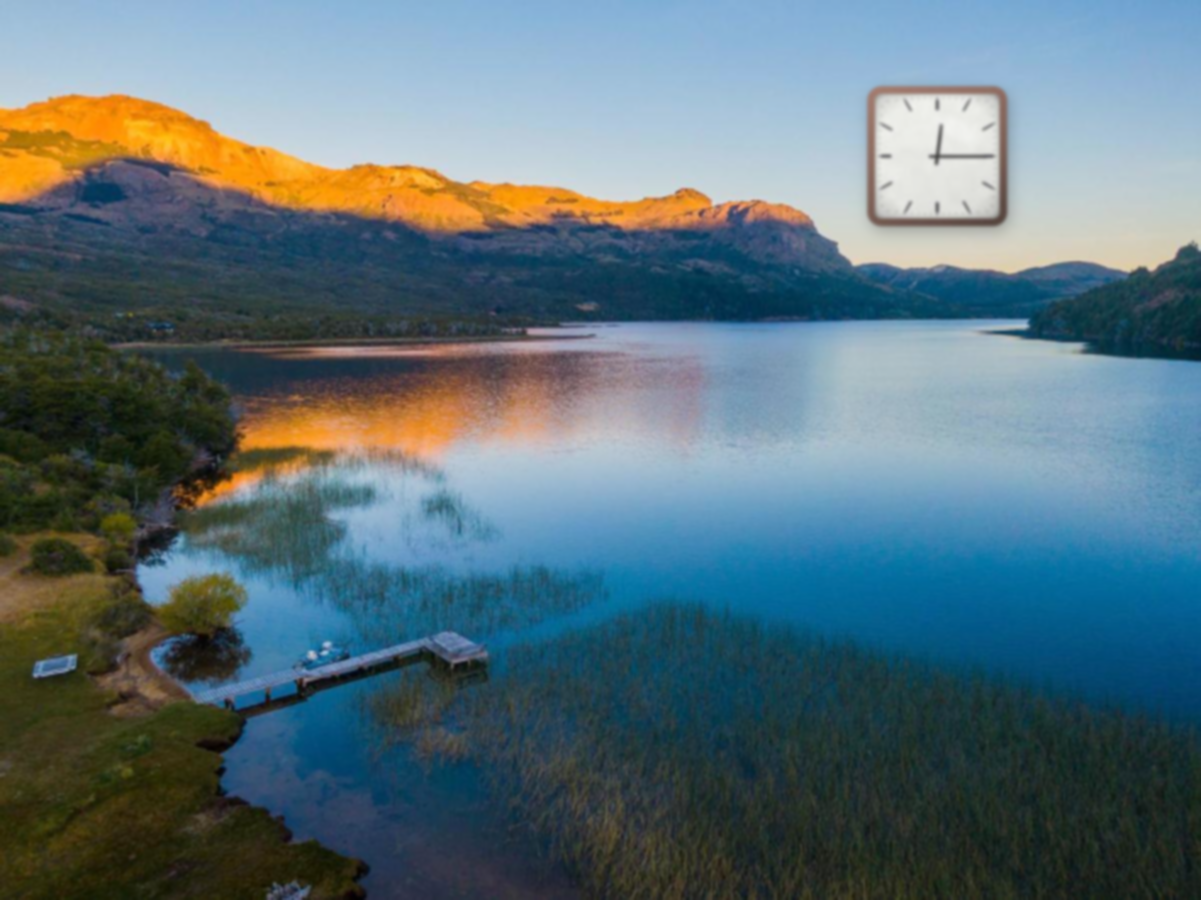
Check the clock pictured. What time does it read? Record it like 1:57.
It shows 12:15
